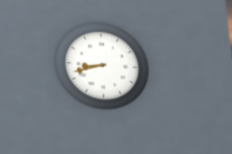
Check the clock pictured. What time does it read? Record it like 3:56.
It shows 8:42
